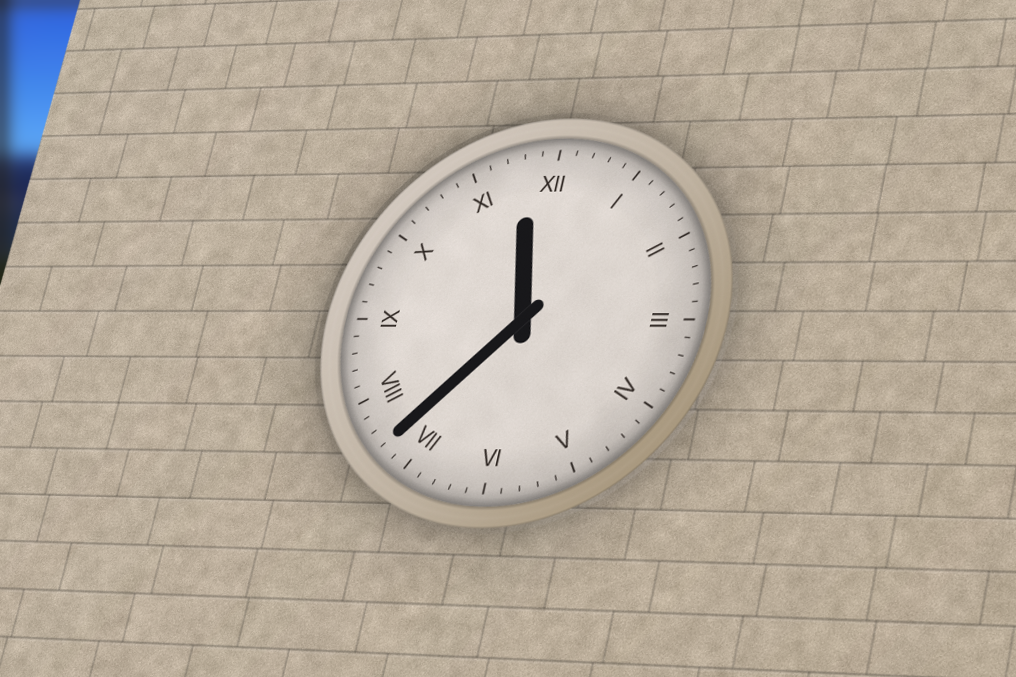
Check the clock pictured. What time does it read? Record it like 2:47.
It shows 11:37
